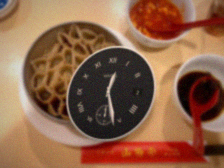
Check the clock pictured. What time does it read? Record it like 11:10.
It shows 12:27
